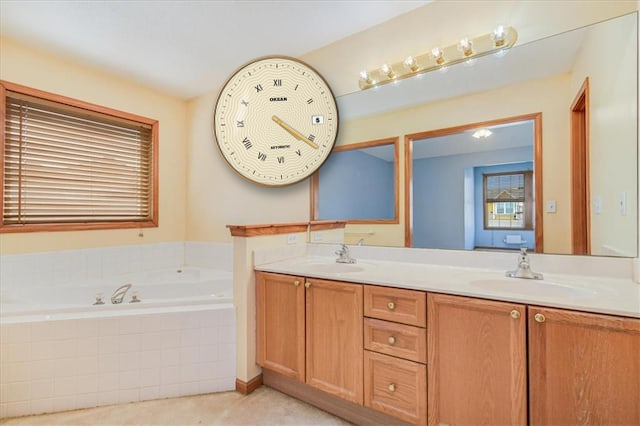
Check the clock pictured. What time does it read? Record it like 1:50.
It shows 4:21
